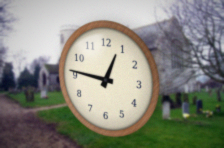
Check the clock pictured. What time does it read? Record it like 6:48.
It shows 12:46
